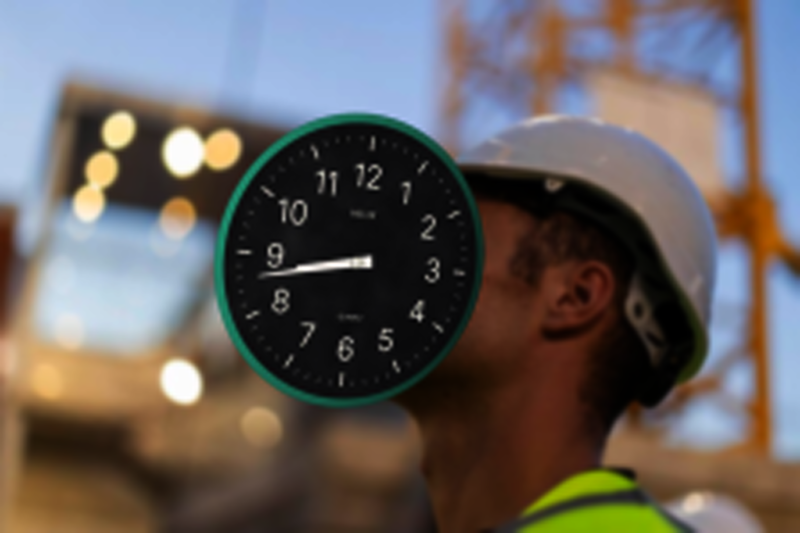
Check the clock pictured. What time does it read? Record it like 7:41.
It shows 8:43
